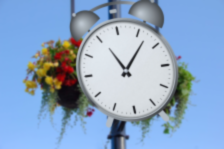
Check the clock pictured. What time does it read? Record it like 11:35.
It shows 11:07
